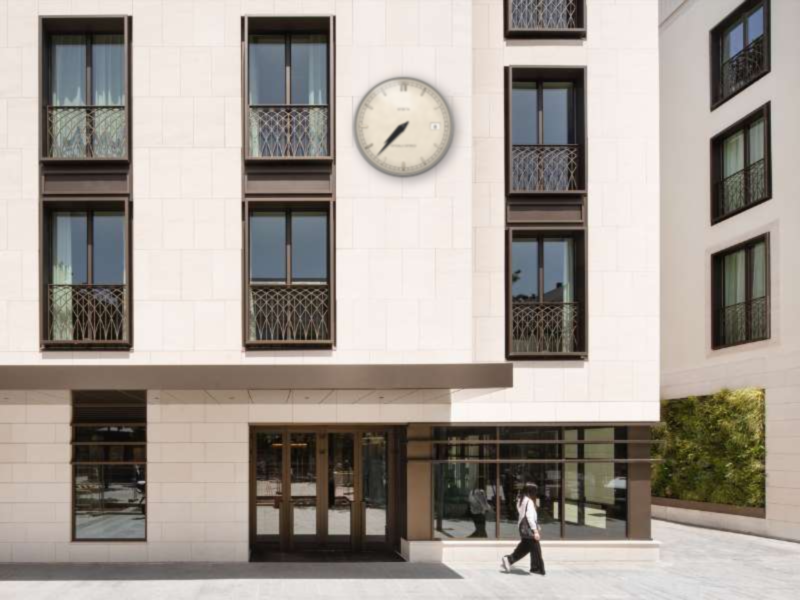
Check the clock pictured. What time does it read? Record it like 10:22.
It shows 7:37
